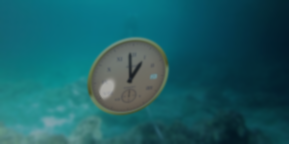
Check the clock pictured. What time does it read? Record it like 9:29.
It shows 12:59
